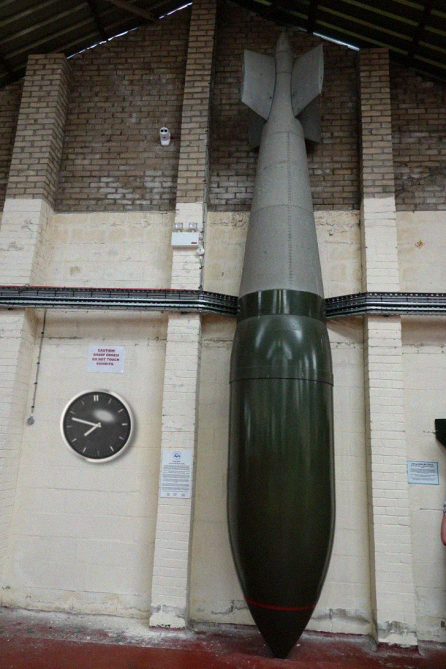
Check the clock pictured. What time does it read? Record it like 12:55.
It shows 7:48
